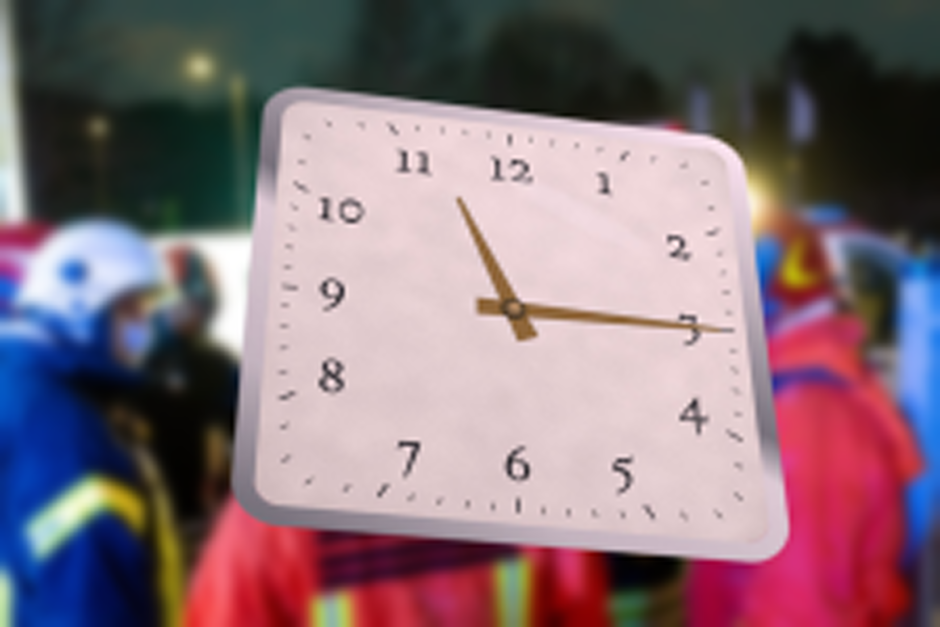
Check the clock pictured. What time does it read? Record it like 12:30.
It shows 11:15
